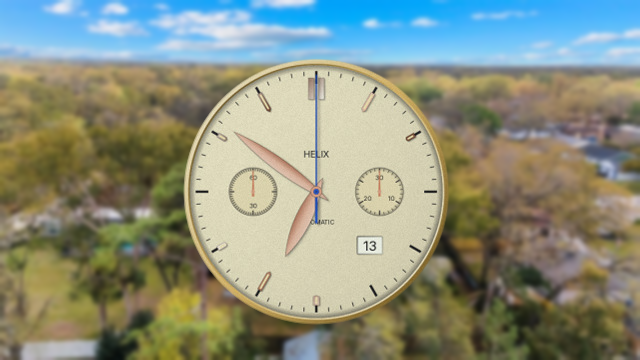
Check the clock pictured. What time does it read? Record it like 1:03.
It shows 6:51
